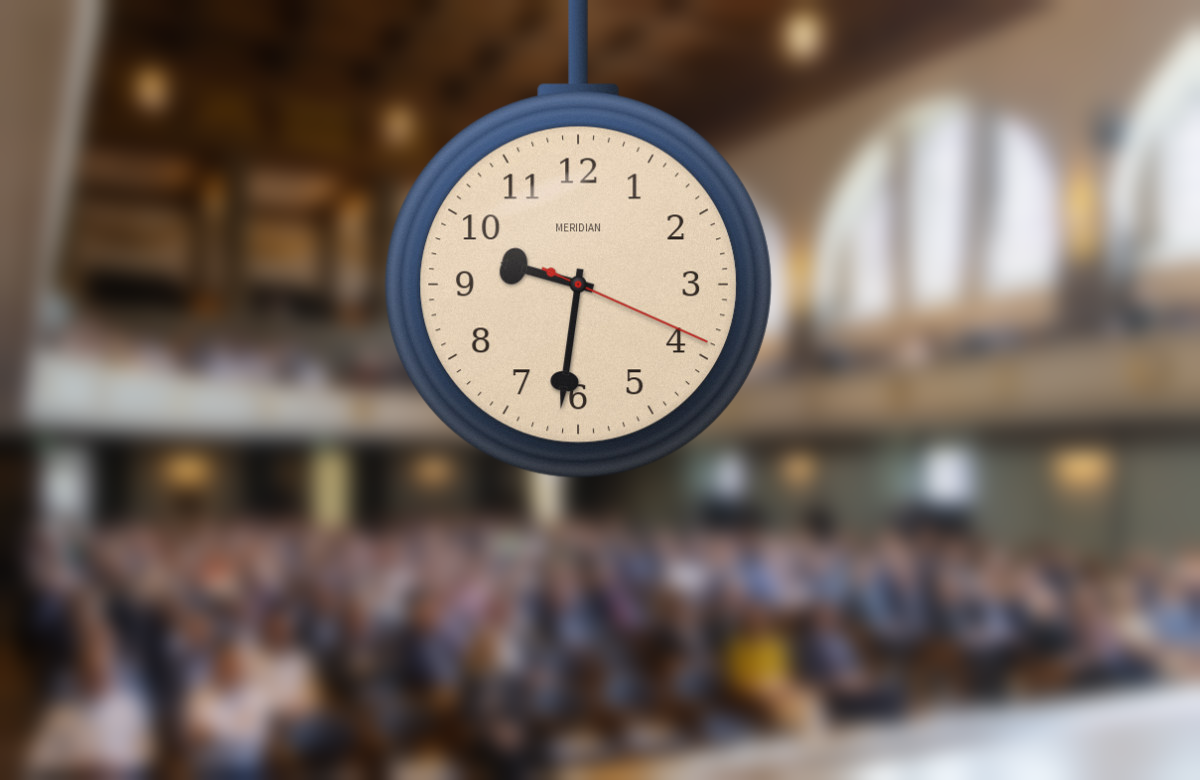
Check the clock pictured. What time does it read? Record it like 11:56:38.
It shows 9:31:19
